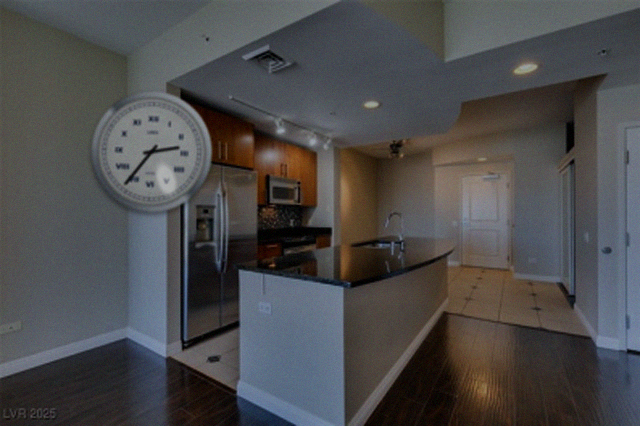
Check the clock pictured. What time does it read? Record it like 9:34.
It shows 2:36
